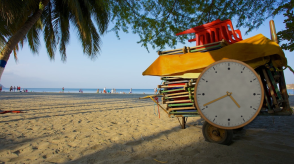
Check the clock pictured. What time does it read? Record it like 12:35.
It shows 4:41
